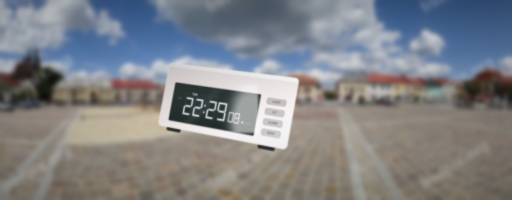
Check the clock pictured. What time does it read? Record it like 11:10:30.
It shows 22:29:08
